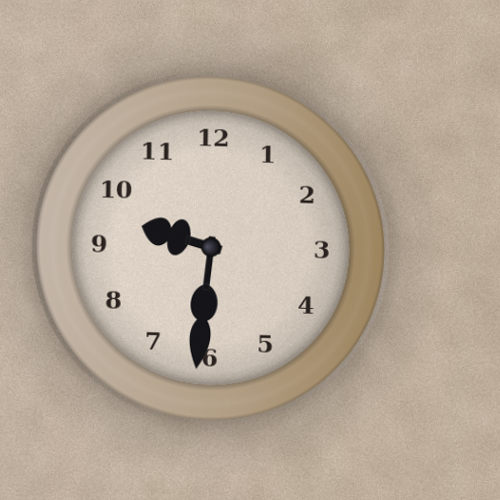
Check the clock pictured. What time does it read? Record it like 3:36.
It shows 9:31
